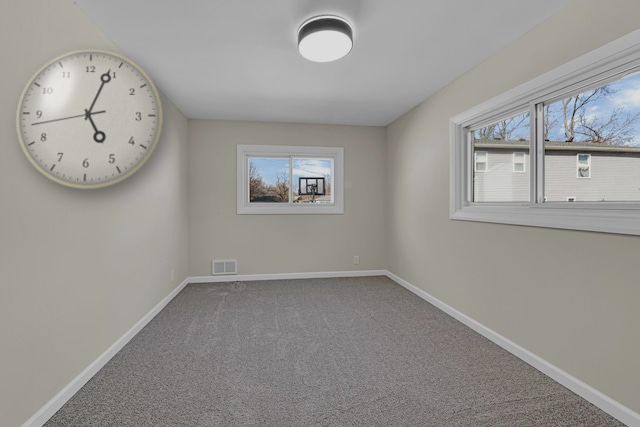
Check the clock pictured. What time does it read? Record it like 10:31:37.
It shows 5:03:43
